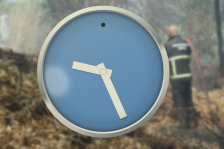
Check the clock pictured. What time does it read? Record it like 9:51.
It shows 9:26
